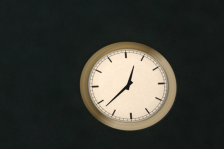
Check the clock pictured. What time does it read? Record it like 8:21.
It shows 12:38
